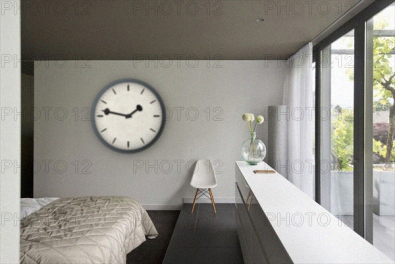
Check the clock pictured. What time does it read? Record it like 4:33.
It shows 1:47
